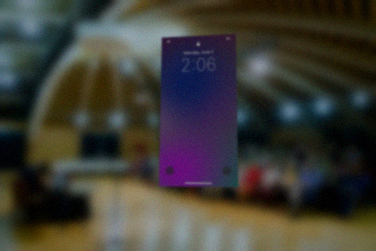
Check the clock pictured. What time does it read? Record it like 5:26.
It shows 2:06
